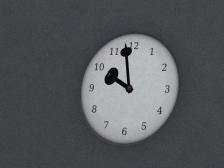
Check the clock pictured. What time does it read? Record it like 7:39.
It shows 9:58
